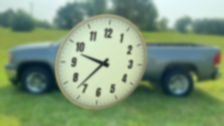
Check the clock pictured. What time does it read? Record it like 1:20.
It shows 9:37
